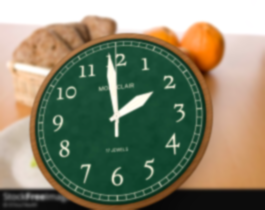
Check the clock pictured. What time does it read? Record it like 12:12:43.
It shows 1:59:00
